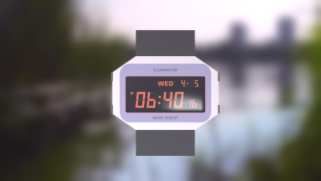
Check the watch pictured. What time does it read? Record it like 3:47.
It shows 6:40
